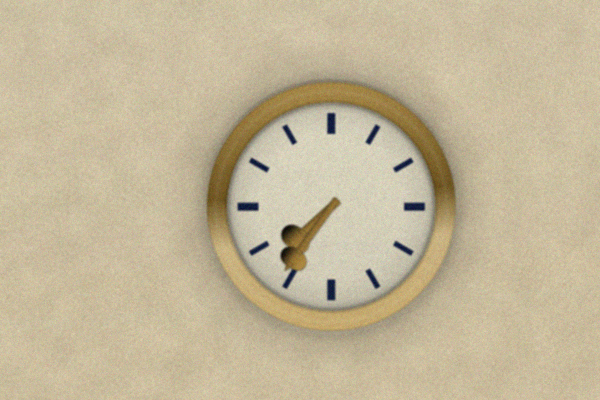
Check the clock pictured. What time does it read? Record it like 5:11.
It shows 7:36
